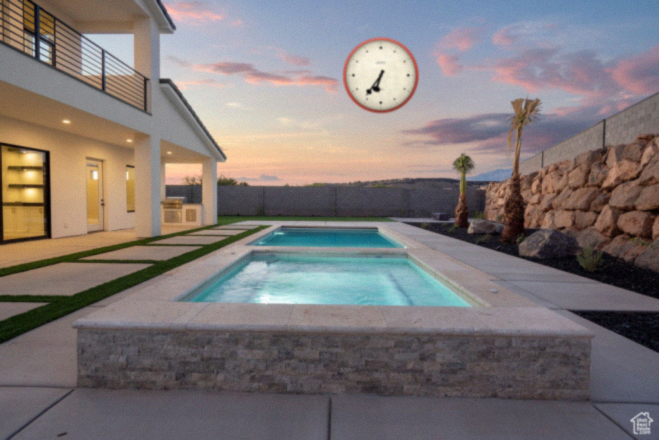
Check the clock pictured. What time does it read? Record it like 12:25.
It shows 6:36
